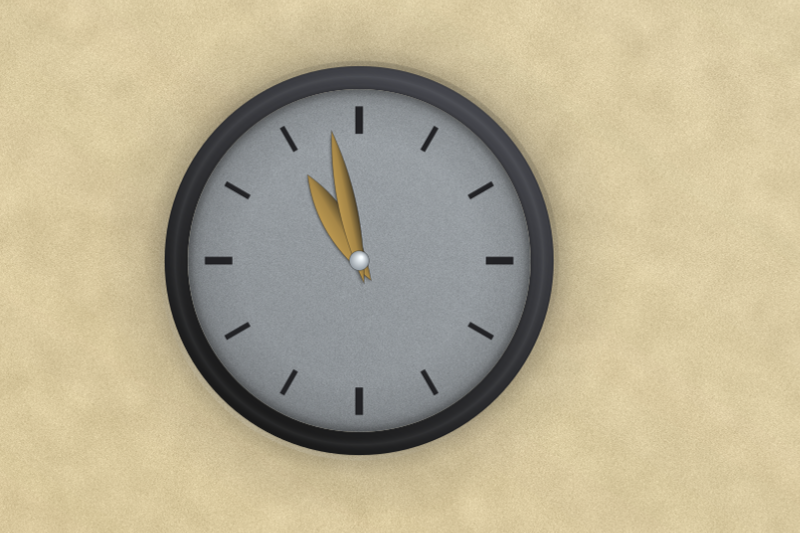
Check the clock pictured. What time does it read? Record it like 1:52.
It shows 10:58
